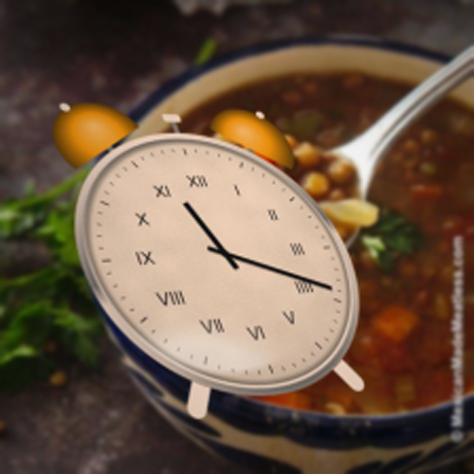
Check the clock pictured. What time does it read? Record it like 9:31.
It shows 11:19
